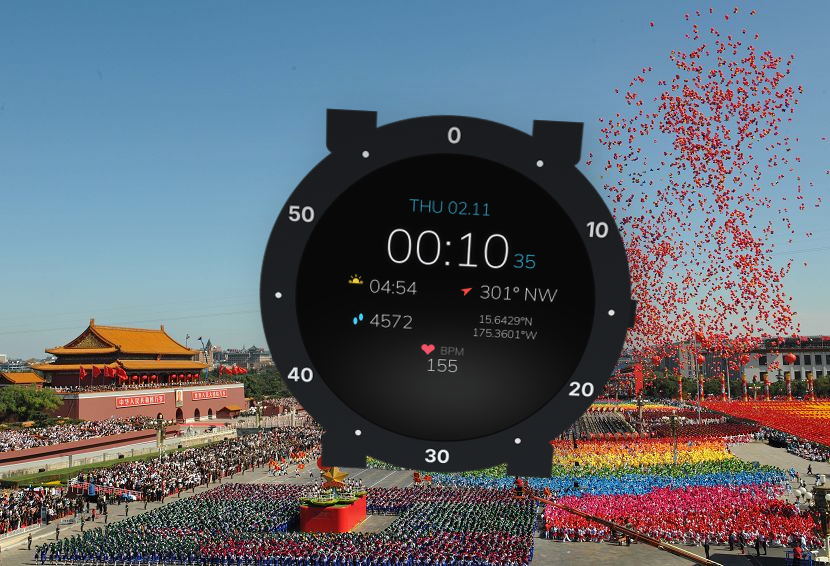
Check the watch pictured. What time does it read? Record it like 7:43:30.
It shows 0:10:35
